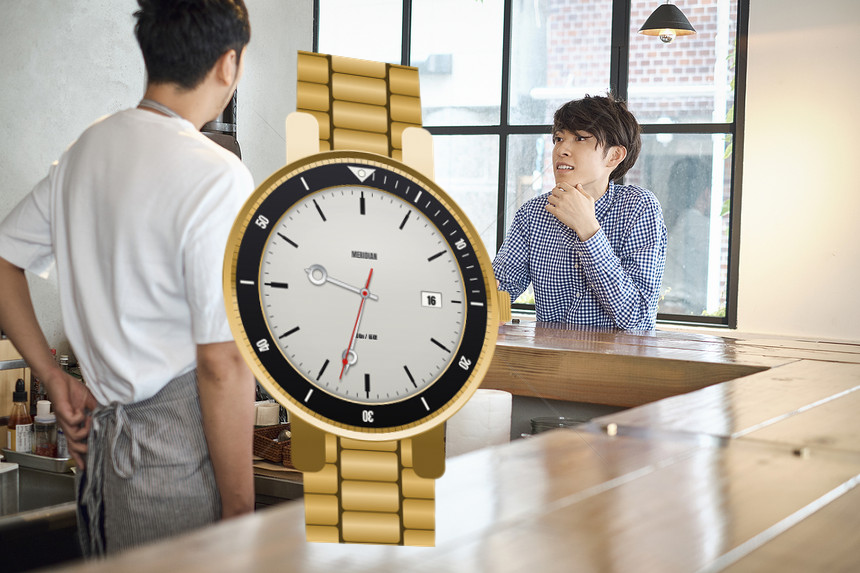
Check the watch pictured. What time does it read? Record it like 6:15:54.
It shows 9:32:33
